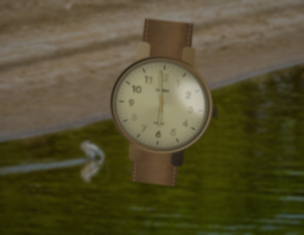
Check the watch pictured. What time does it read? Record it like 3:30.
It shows 5:59
